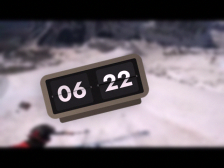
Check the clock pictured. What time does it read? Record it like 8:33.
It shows 6:22
